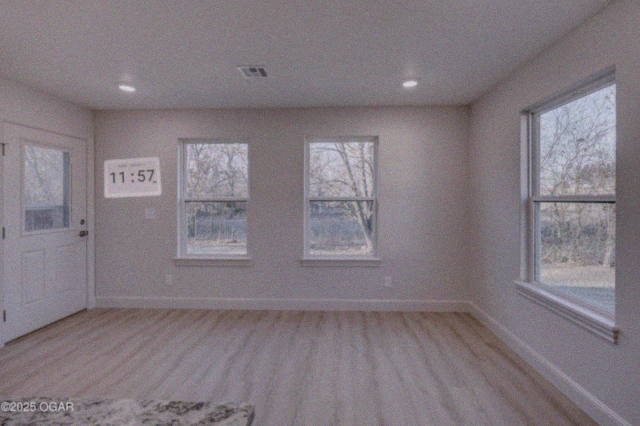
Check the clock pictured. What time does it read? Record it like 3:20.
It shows 11:57
